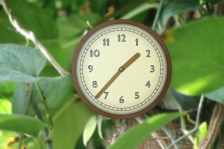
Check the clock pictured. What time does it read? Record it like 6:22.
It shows 1:37
